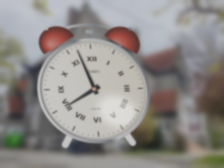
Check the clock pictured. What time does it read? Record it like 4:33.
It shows 7:57
